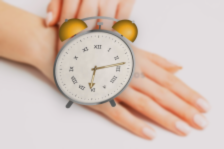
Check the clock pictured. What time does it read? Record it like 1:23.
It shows 6:13
